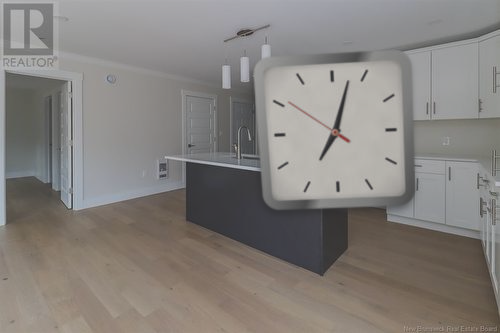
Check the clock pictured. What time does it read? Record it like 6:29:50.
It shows 7:02:51
